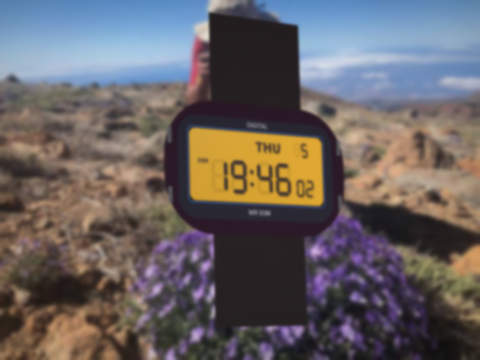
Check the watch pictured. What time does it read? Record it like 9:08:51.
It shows 19:46:02
